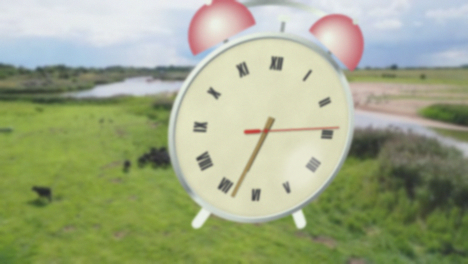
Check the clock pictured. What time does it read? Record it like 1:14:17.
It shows 6:33:14
